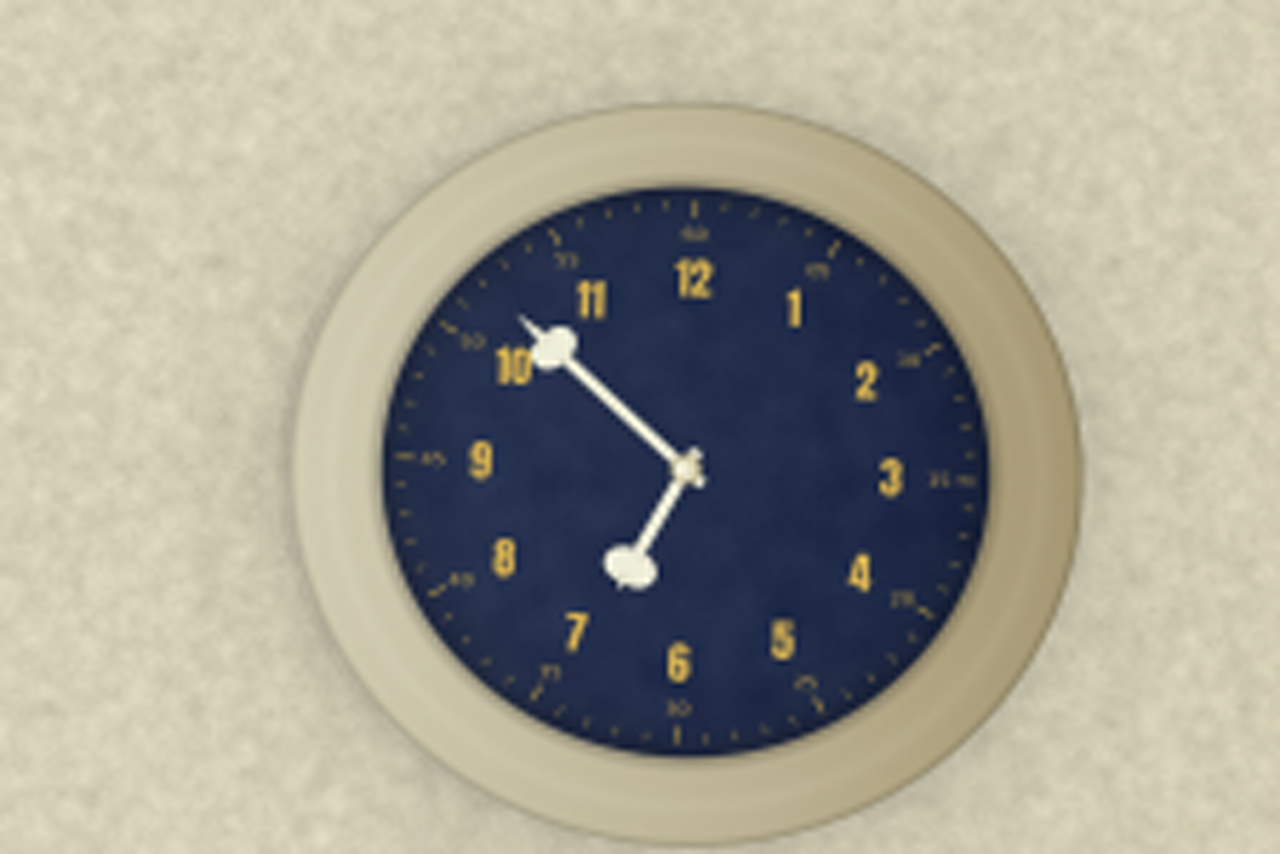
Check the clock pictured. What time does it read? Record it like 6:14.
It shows 6:52
